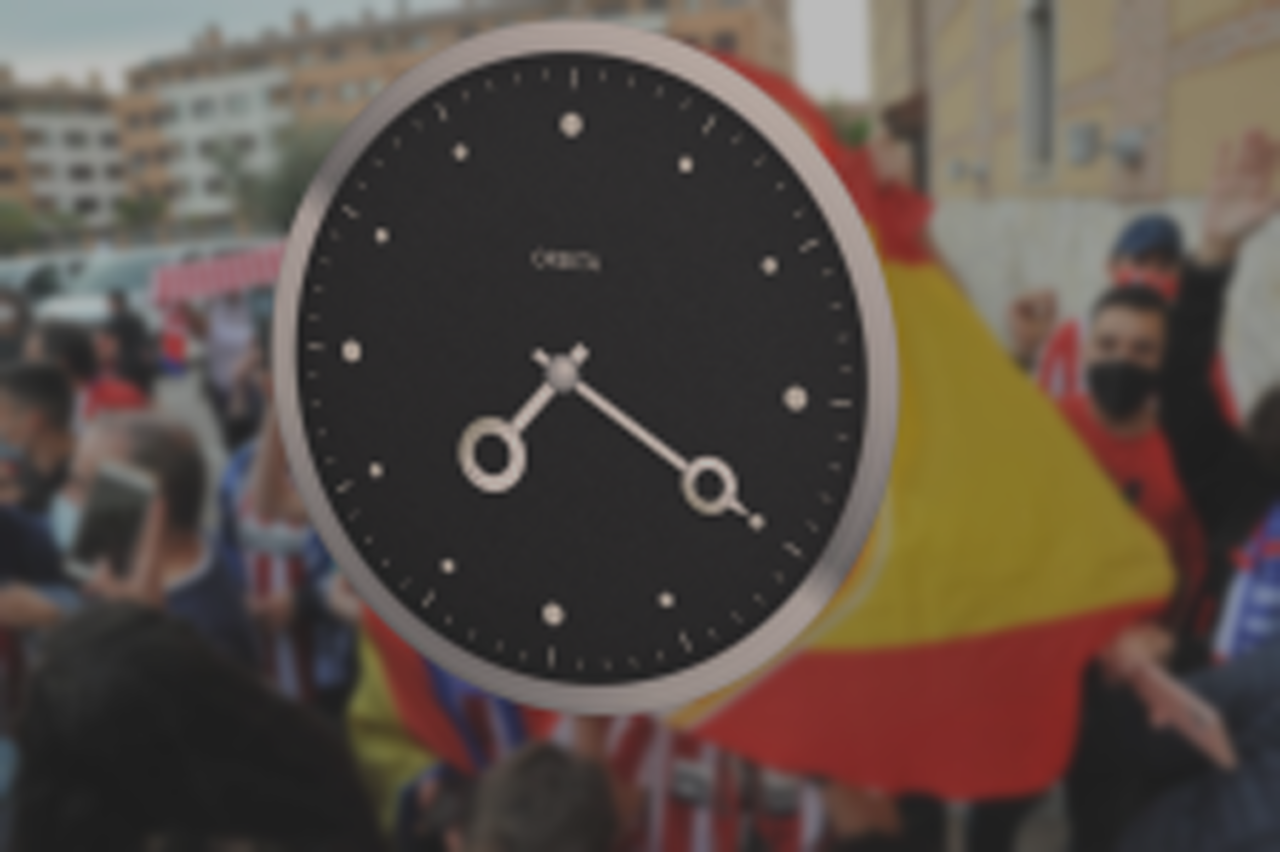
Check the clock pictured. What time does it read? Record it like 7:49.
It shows 7:20
